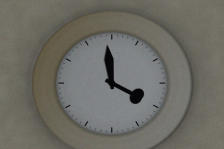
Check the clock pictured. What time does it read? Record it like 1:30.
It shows 3:59
